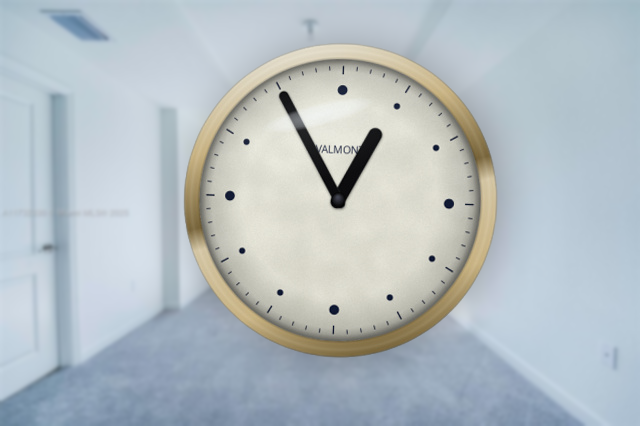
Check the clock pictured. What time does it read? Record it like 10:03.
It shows 12:55
